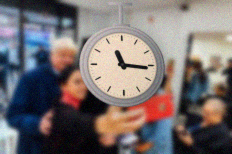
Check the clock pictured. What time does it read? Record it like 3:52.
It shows 11:16
